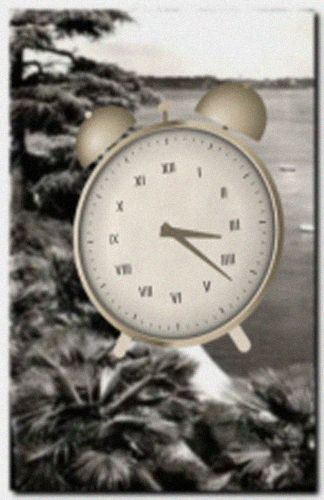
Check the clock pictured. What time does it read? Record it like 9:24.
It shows 3:22
